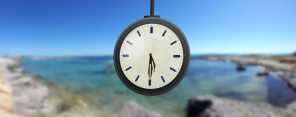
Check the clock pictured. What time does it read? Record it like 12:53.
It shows 5:30
